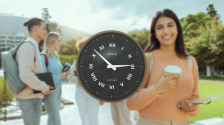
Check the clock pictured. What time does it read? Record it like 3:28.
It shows 2:52
